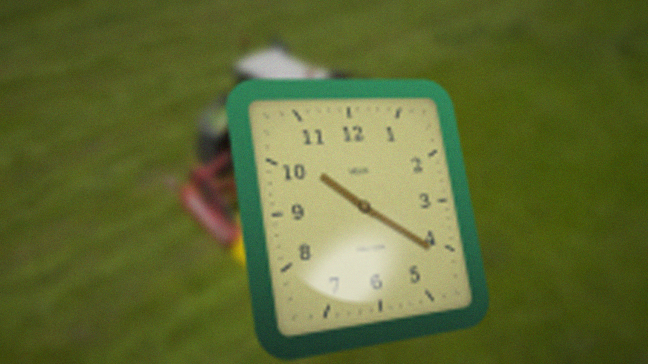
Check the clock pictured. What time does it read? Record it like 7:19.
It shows 10:21
